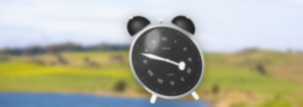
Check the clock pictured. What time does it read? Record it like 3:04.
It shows 3:48
